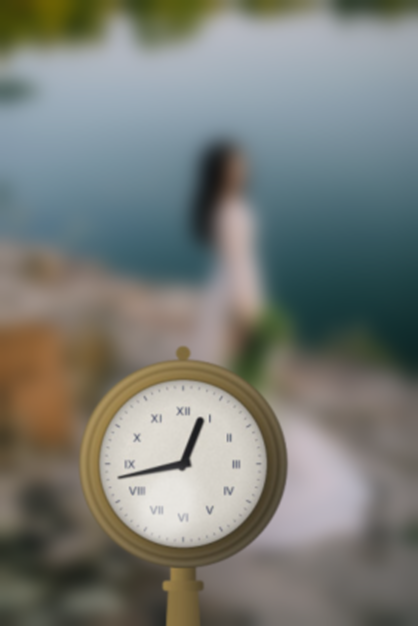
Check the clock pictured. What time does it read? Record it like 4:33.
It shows 12:43
